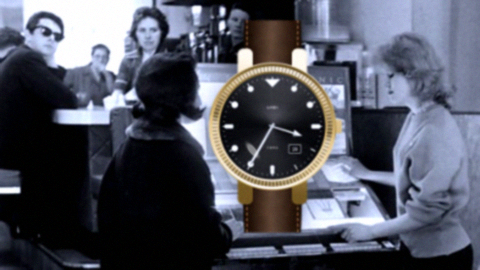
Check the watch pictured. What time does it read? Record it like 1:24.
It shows 3:35
